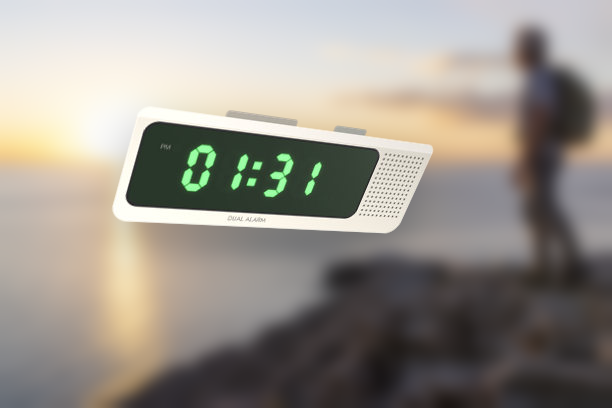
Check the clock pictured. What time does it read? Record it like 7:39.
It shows 1:31
